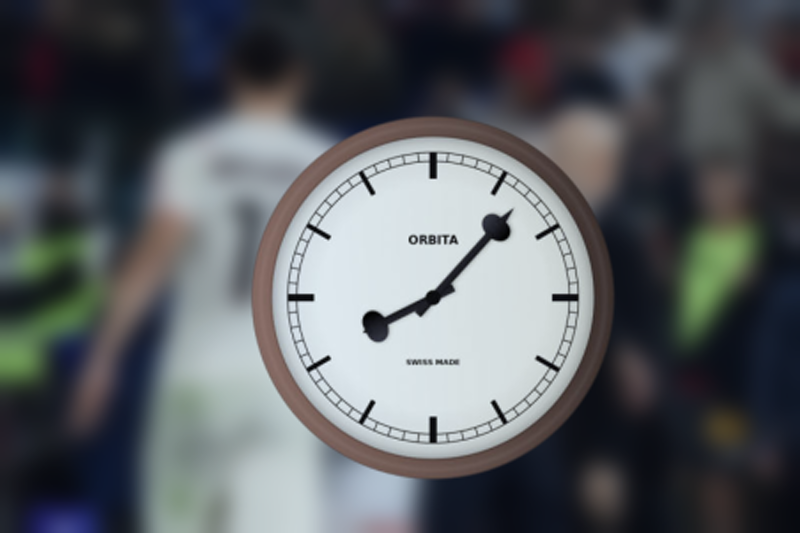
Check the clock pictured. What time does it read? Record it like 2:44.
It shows 8:07
